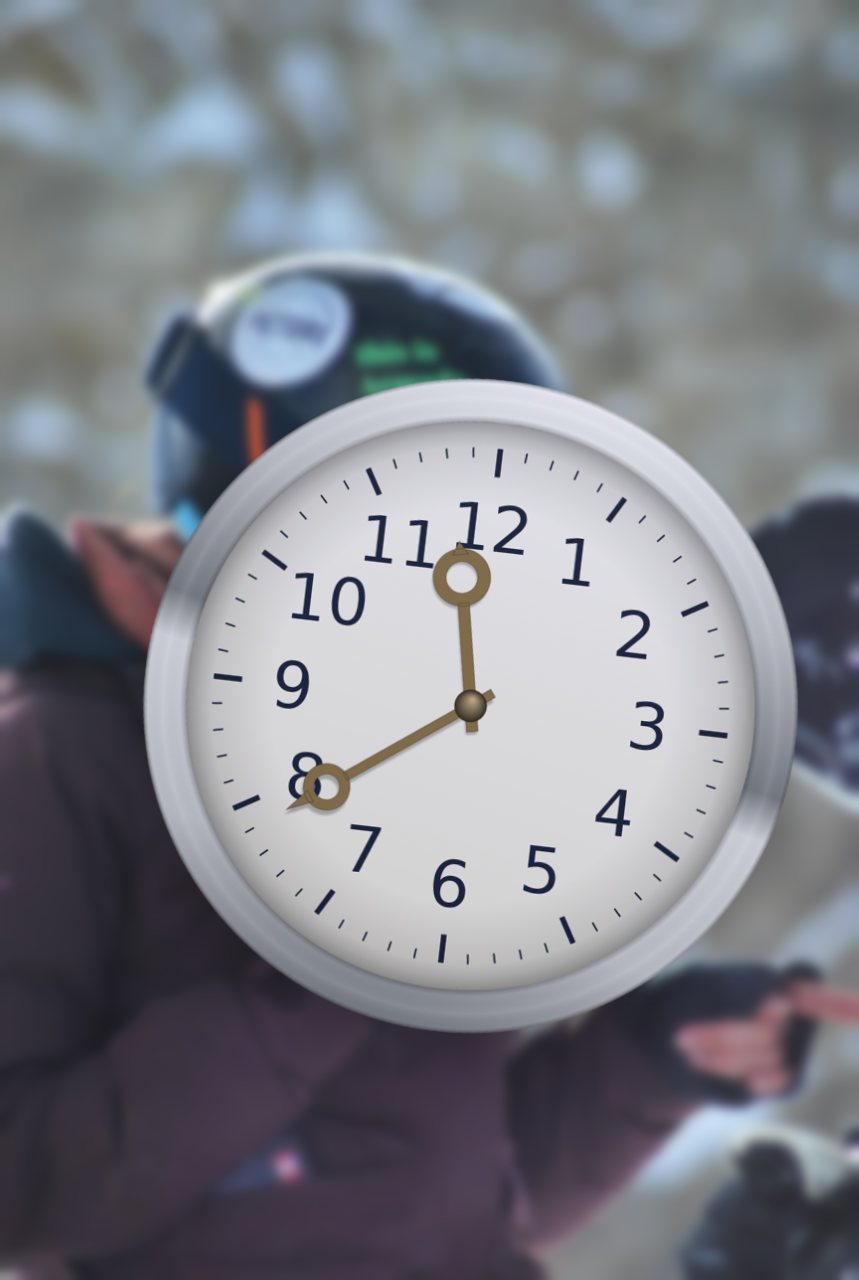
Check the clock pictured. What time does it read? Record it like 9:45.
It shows 11:39
